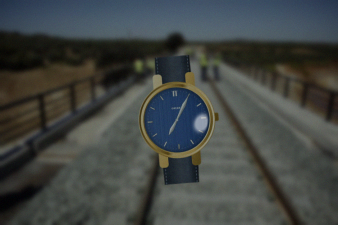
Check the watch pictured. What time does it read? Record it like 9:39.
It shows 7:05
